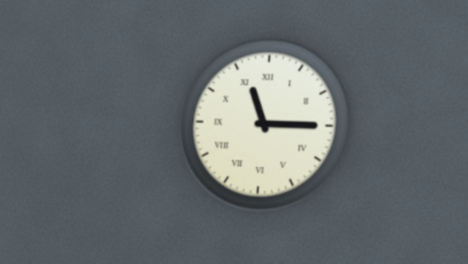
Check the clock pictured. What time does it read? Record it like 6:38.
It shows 11:15
